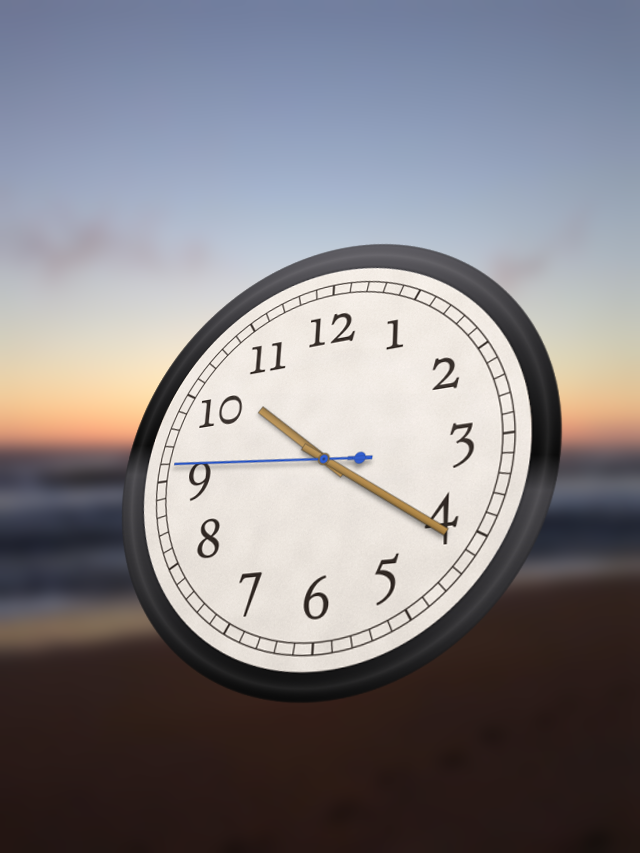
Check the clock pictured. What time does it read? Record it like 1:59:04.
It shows 10:20:46
